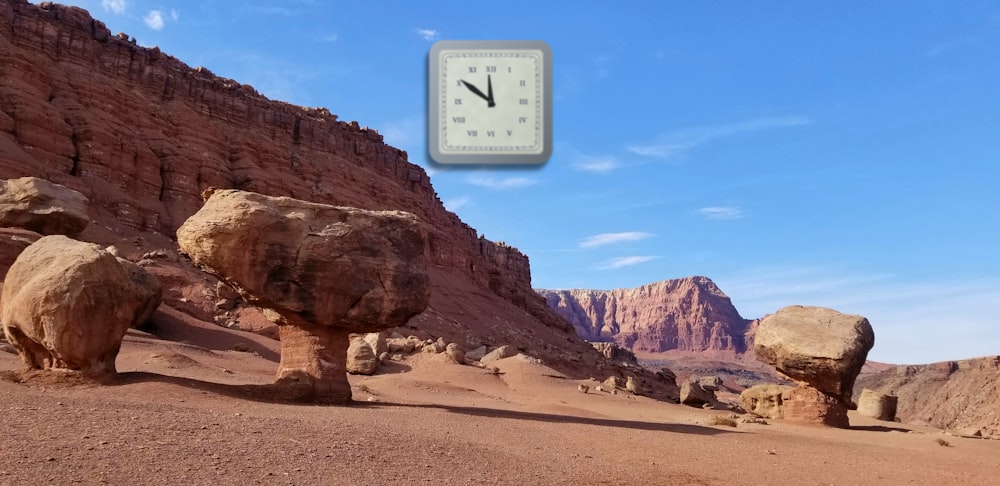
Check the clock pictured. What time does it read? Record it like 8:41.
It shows 11:51
